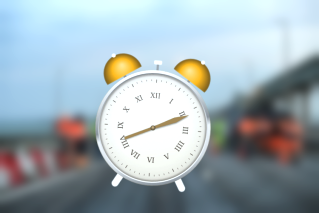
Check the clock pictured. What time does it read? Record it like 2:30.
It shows 8:11
